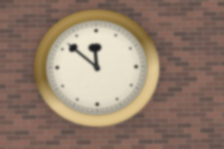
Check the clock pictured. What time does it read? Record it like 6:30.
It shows 11:52
